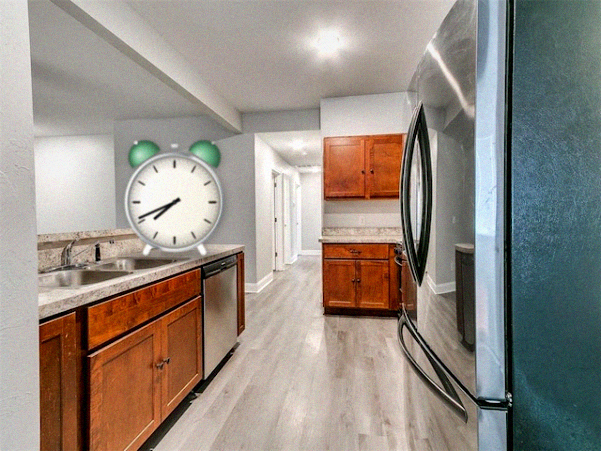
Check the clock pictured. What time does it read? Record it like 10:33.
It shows 7:41
